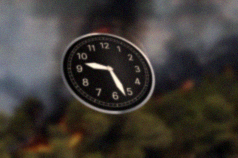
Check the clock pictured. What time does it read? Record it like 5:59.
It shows 9:27
